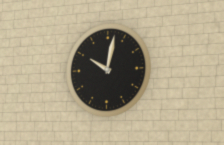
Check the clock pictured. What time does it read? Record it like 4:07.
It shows 10:02
